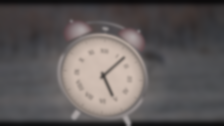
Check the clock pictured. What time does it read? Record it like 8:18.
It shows 5:07
